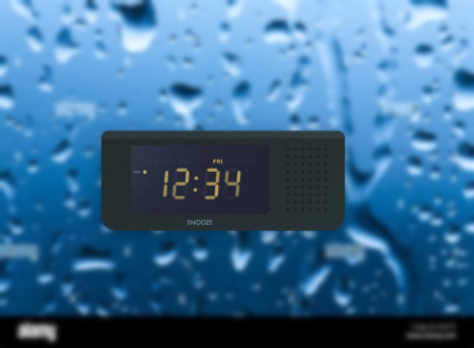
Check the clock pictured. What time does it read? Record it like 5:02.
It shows 12:34
